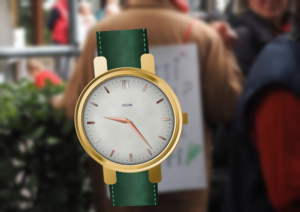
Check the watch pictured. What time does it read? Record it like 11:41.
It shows 9:24
